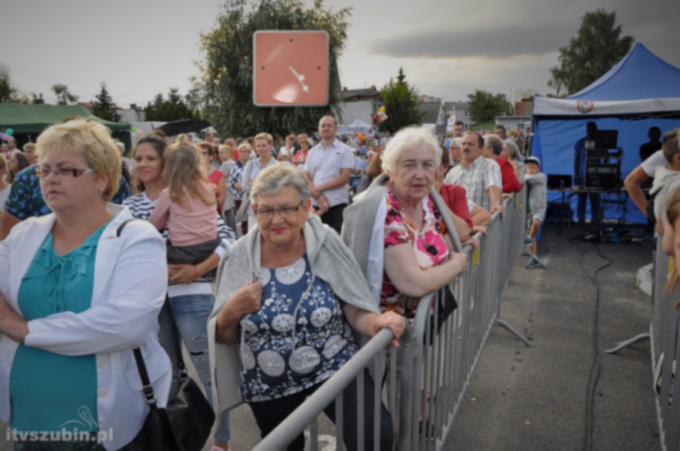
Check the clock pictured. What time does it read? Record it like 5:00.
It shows 4:24
